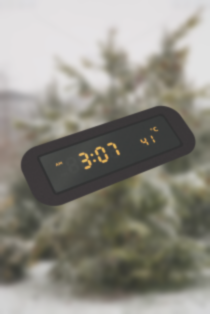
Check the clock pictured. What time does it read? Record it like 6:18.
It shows 3:07
